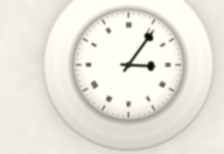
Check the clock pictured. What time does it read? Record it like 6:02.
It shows 3:06
